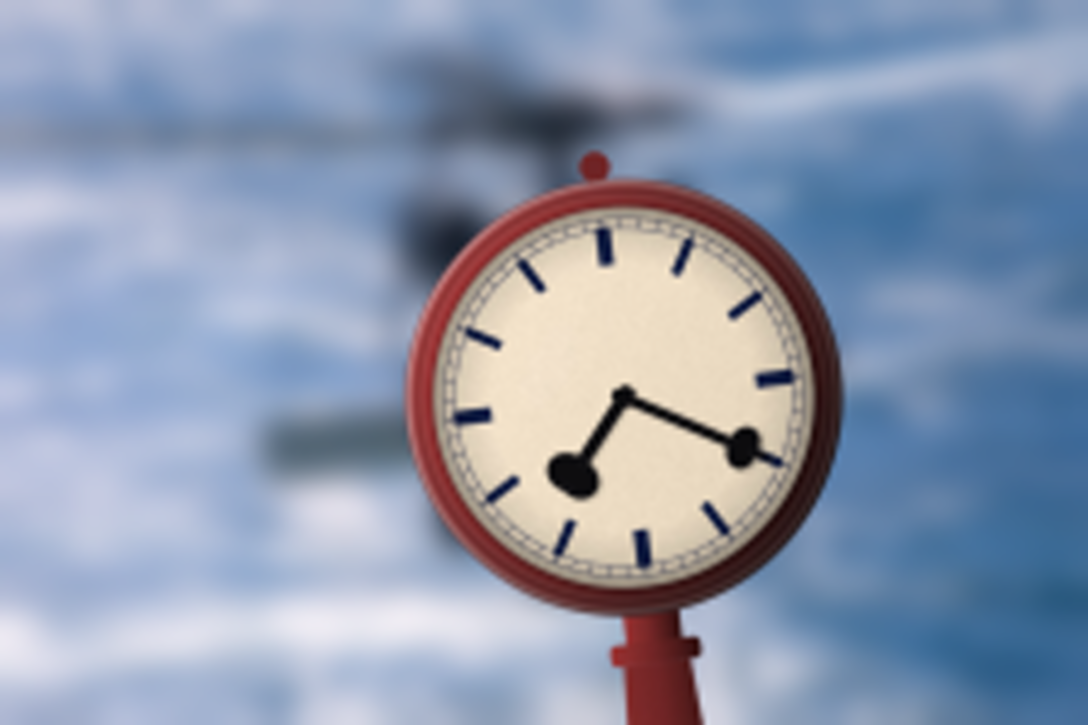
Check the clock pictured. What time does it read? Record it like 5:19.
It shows 7:20
